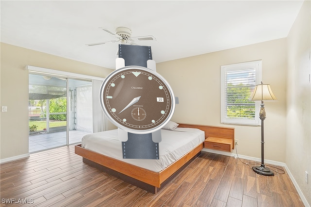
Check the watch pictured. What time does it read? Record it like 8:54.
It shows 7:38
